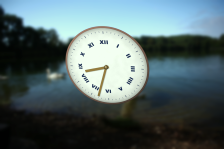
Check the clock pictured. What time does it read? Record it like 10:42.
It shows 8:33
